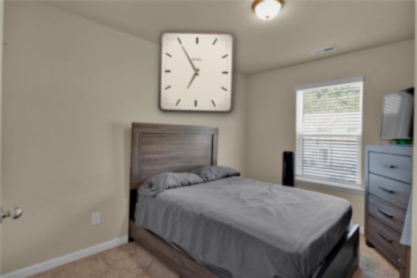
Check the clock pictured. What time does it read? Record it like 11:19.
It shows 6:55
